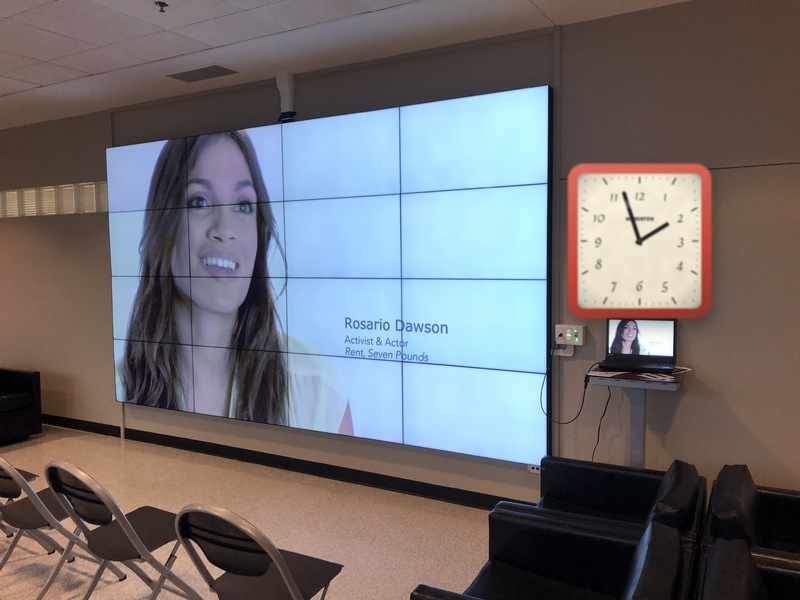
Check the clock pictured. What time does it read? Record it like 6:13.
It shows 1:57
